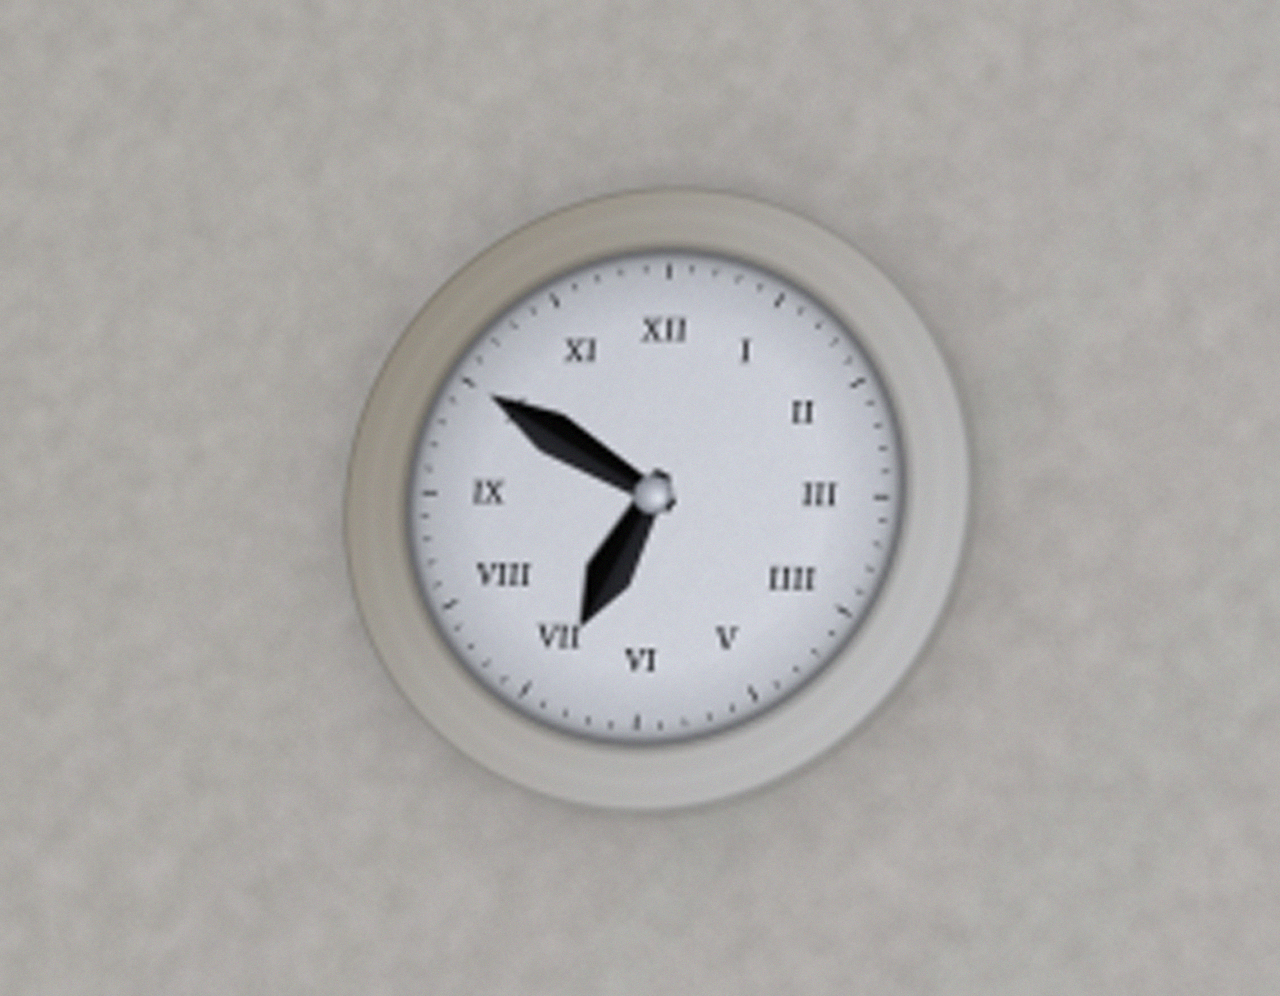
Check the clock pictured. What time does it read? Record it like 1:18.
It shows 6:50
